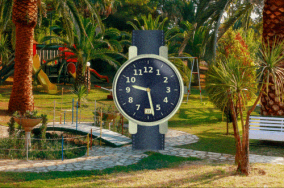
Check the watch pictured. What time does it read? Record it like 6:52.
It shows 9:28
